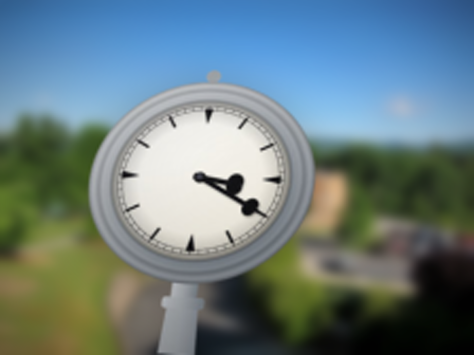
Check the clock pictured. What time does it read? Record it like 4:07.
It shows 3:20
